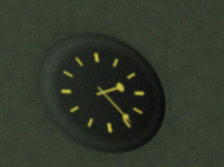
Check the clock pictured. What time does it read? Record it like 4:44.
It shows 2:24
